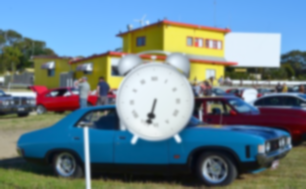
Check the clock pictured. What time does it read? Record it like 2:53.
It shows 6:33
